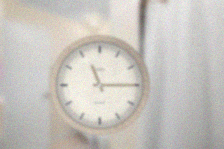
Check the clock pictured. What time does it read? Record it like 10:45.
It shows 11:15
